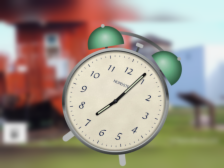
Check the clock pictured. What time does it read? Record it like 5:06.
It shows 7:04
